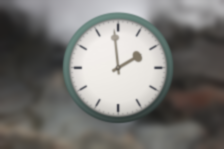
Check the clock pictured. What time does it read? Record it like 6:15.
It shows 1:59
